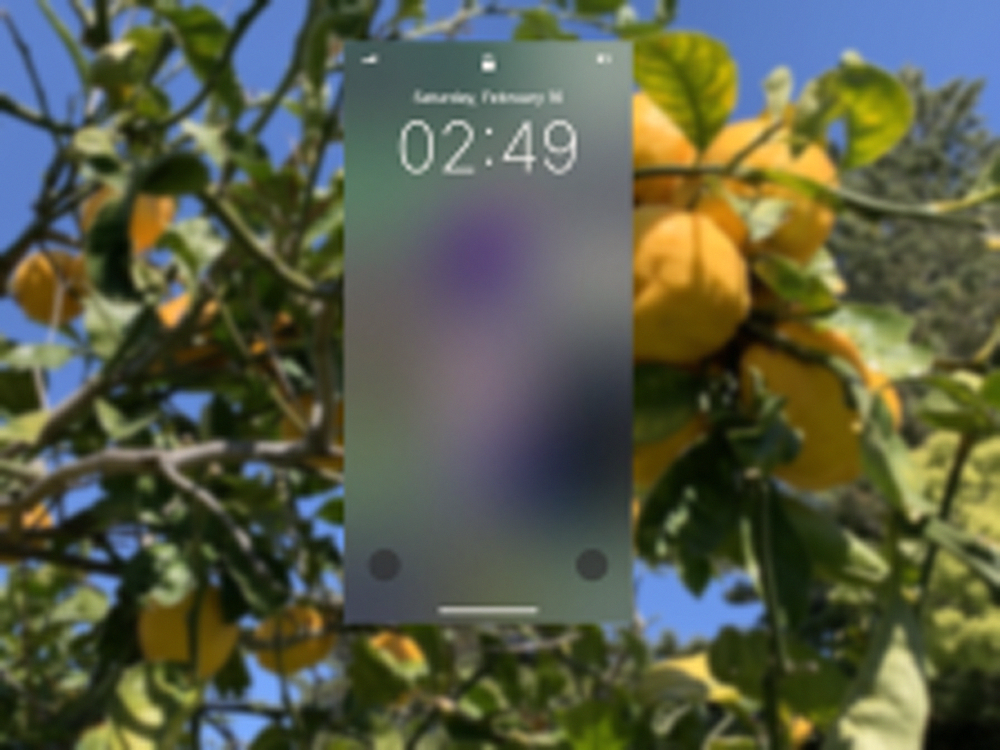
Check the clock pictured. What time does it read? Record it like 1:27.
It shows 2:49
